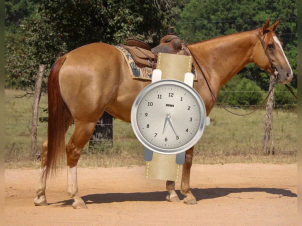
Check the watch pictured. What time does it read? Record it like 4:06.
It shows 6:25
